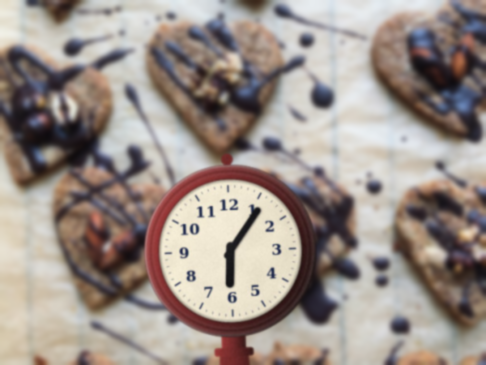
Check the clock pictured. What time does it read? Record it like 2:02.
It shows 6:06
